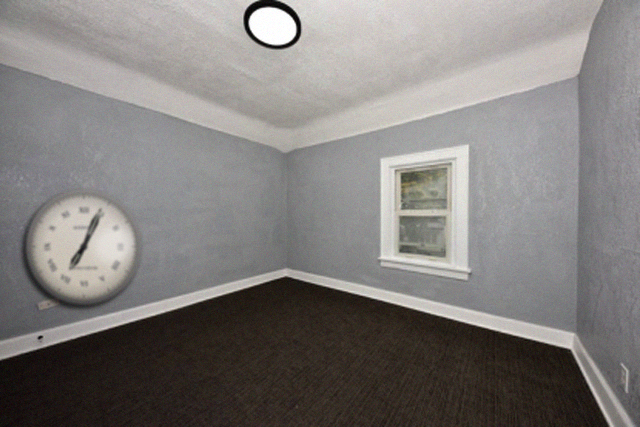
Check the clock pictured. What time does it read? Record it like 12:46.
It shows 7:04
